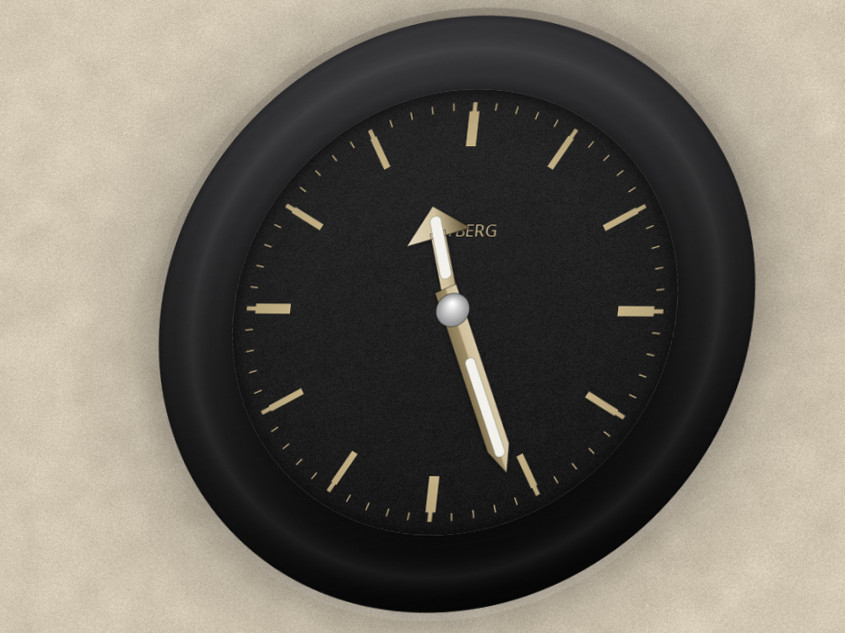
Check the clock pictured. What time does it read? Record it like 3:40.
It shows 11:26
